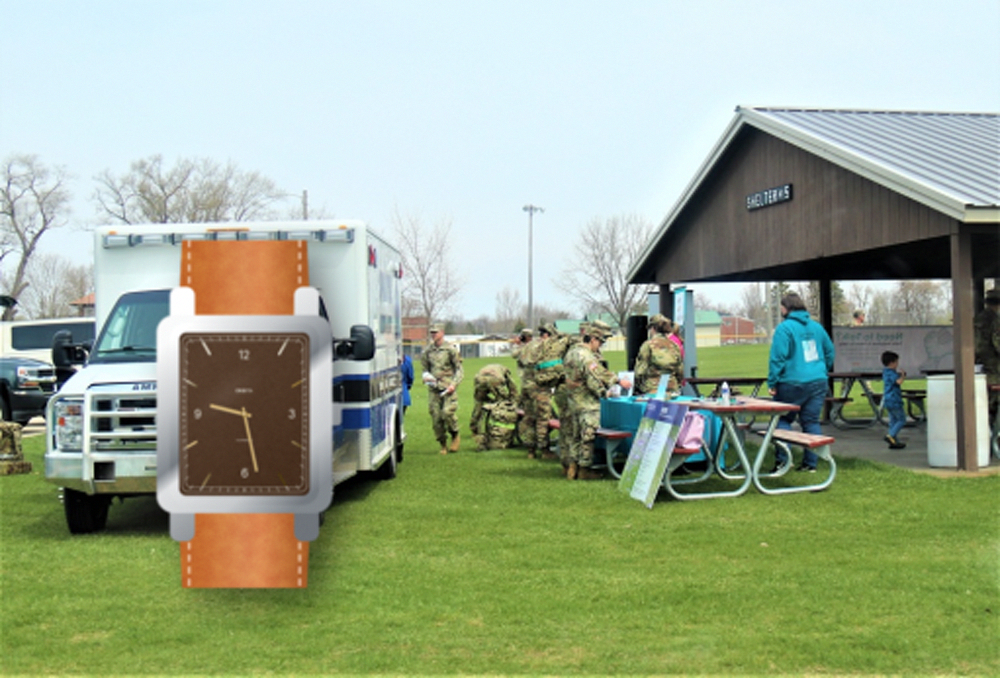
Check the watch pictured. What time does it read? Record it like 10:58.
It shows 9:28
